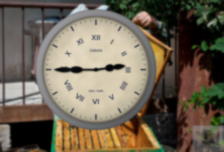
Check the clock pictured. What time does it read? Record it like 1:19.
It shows 2:45
